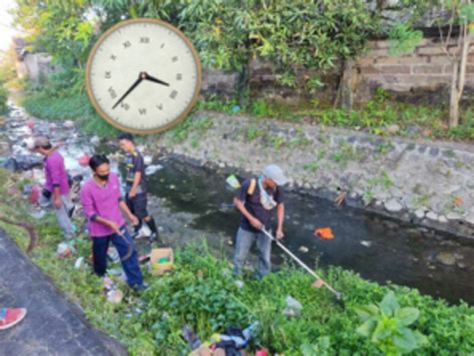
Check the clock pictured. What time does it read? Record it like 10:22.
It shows 3:37
